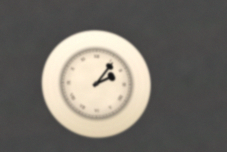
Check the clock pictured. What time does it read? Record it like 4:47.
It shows 2:06
